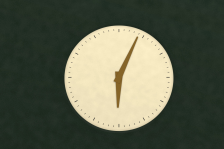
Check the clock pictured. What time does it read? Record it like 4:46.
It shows 6:04
